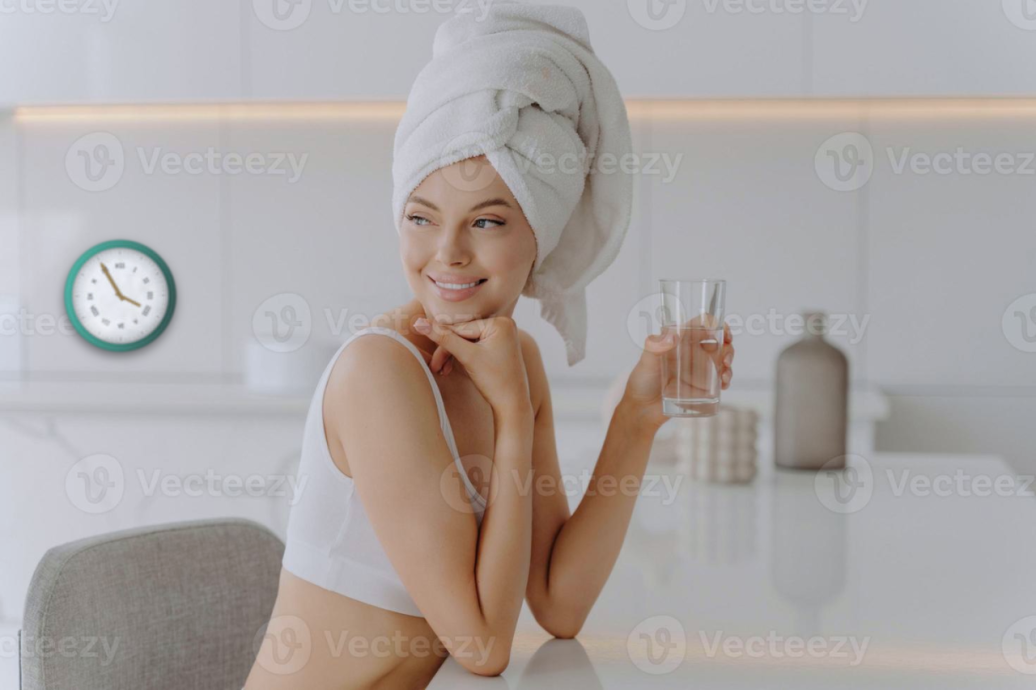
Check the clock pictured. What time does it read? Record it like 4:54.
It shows 3:55
